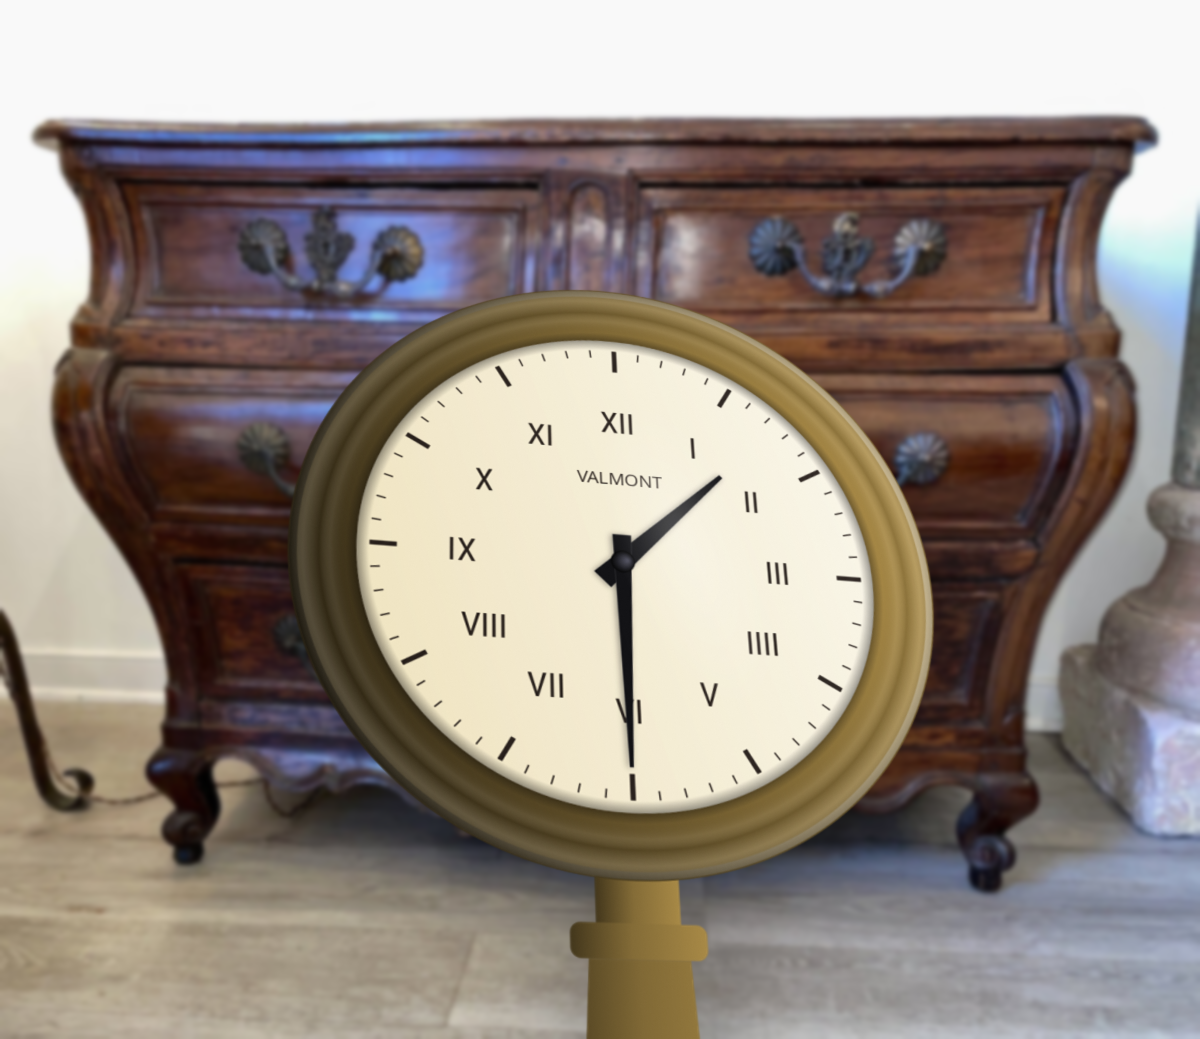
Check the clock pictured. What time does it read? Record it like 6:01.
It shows 1:30
